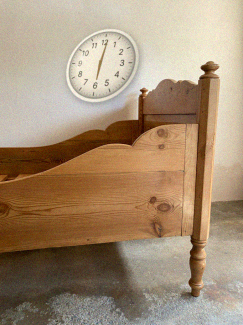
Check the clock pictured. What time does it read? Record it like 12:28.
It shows 6:01
